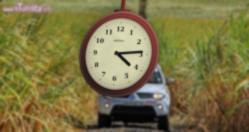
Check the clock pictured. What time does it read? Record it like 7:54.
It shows 4:14
